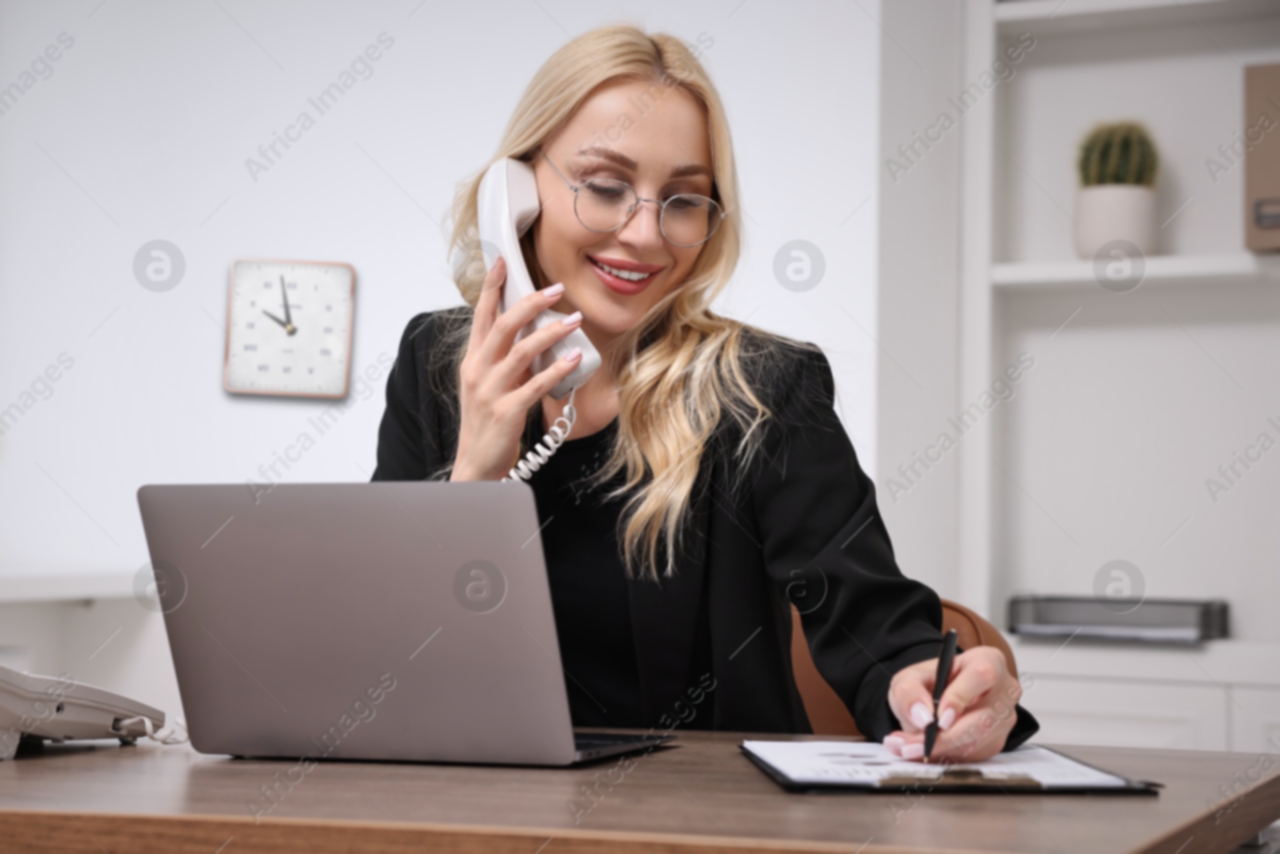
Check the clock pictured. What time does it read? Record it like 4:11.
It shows 9:58
